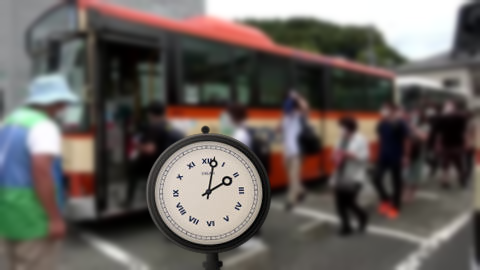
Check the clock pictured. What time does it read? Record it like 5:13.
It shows 2:02
